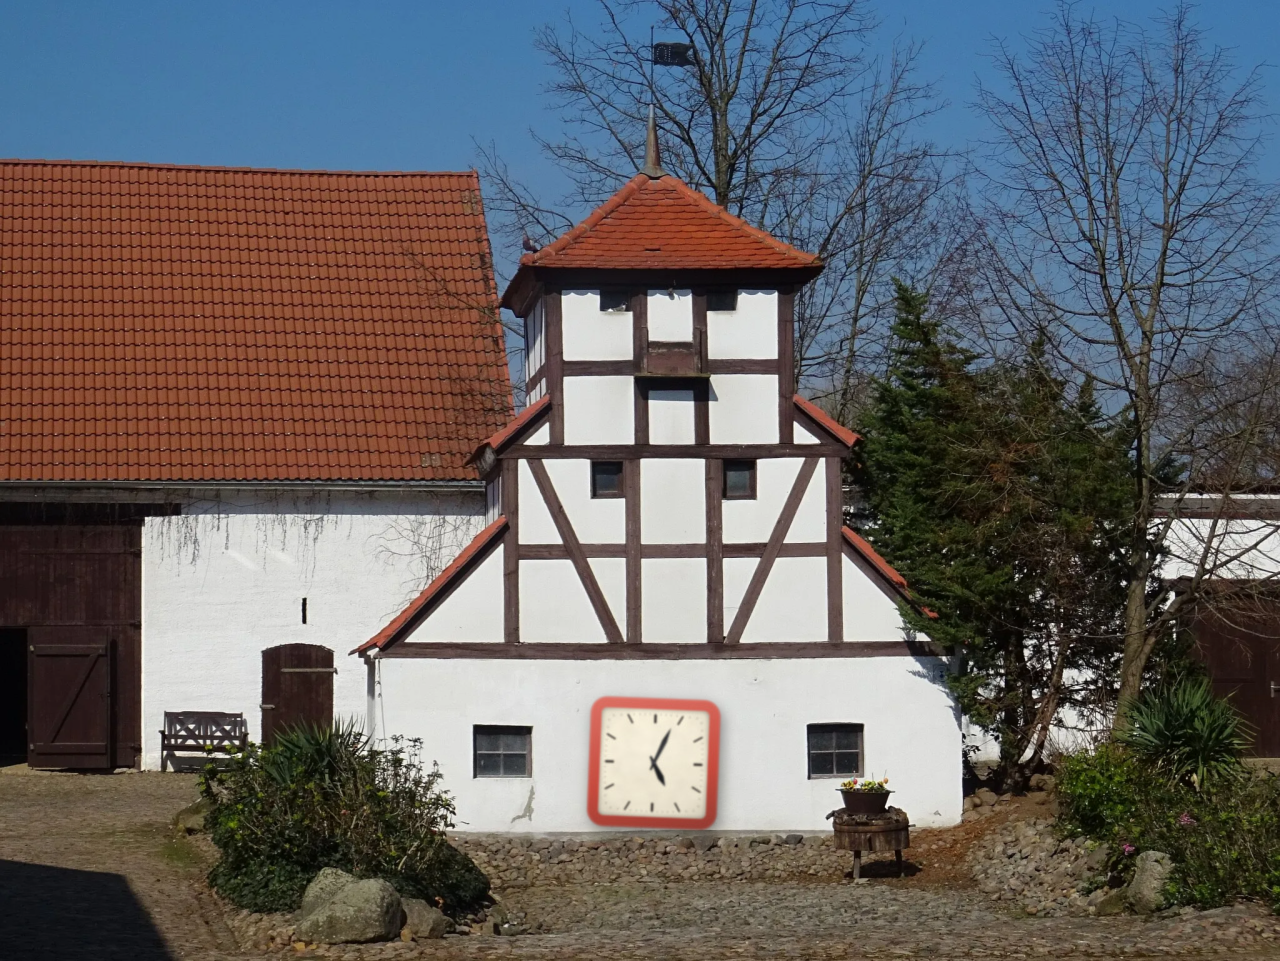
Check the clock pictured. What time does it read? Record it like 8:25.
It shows 5:04
